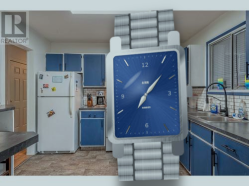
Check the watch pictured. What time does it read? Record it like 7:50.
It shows 7:07
